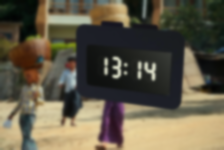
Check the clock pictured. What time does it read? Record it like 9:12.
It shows 13:14
